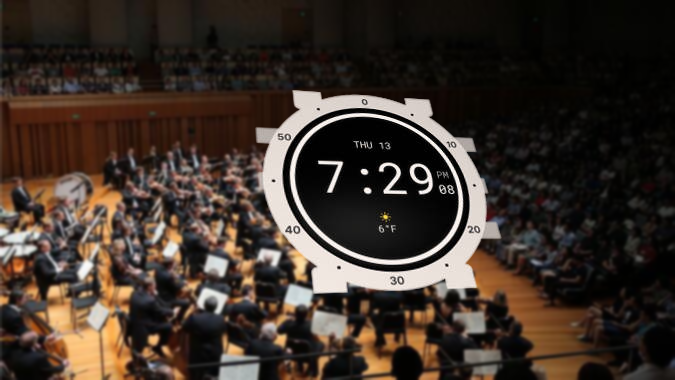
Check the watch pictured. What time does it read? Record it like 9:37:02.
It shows 7:29:08
